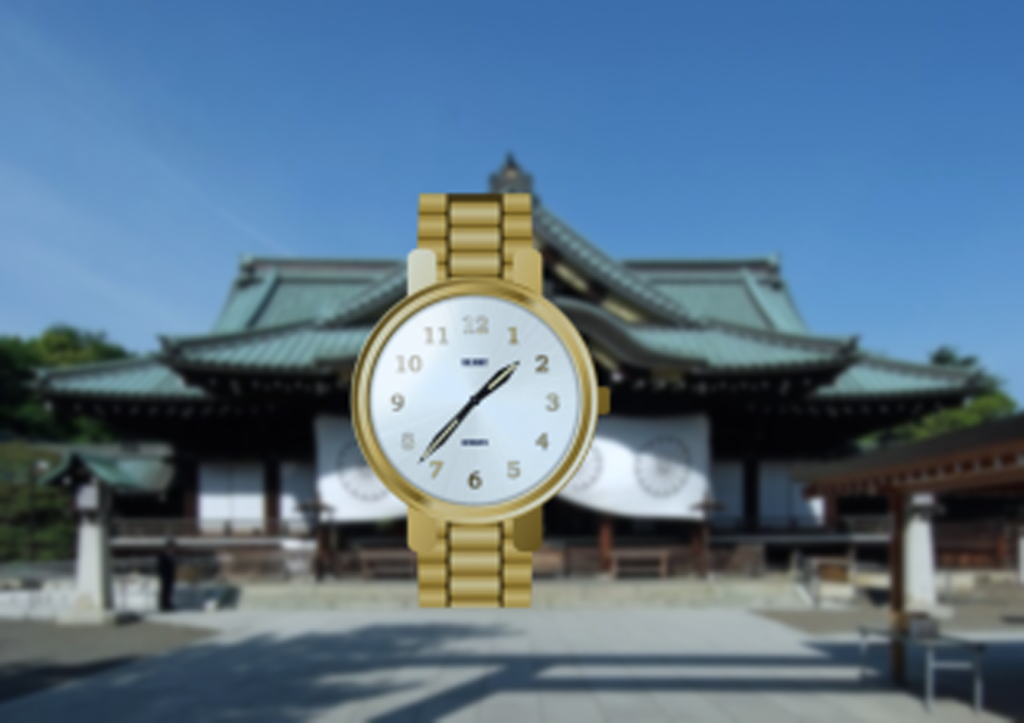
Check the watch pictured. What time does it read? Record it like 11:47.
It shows 1:37
